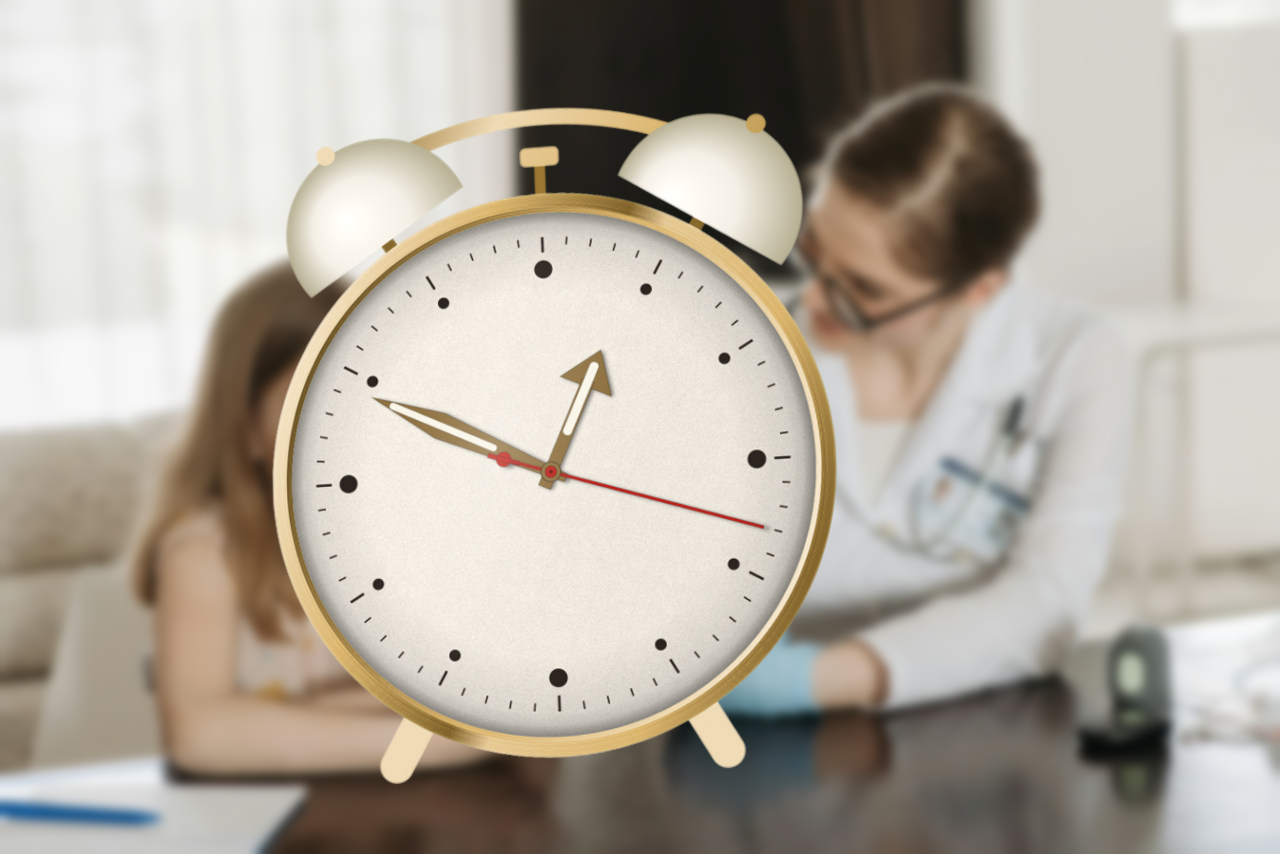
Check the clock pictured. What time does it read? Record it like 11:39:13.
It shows 12:49:18
